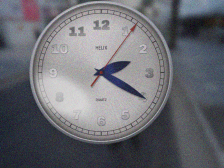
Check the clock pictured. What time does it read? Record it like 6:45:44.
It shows 2:20:06
